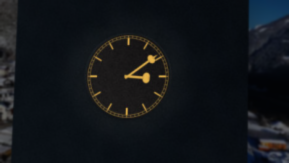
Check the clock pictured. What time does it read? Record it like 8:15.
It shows 3:09
